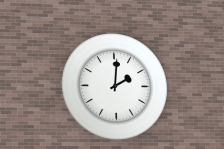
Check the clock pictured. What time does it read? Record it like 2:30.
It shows 2:01
